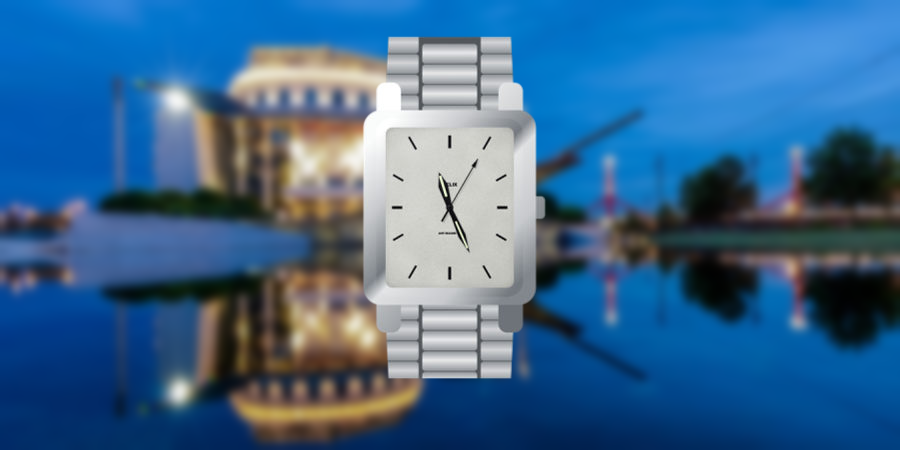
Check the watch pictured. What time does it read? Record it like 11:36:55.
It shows 11:26:05
